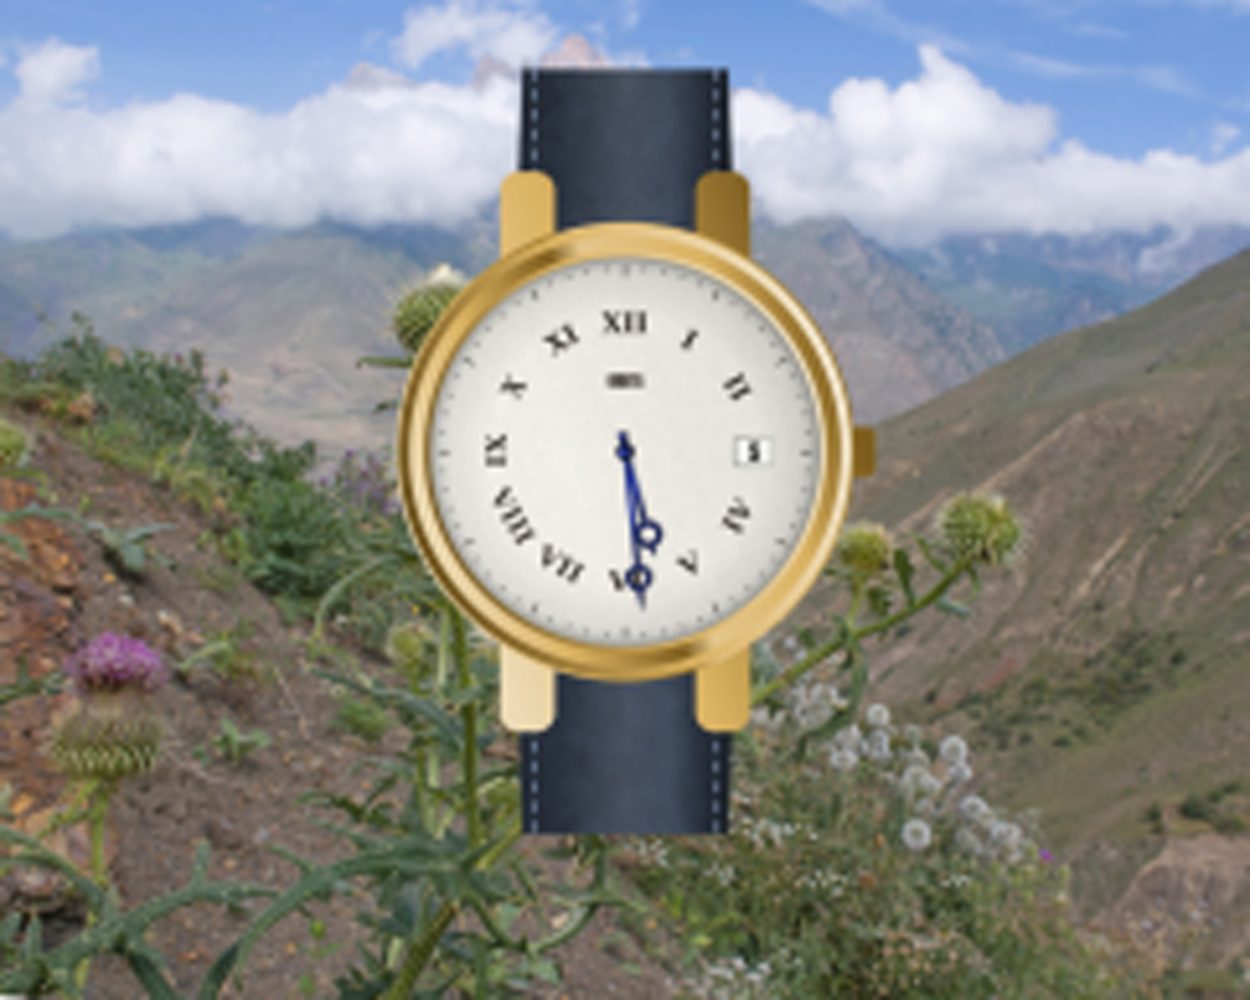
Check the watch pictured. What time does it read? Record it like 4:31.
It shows 5:29
